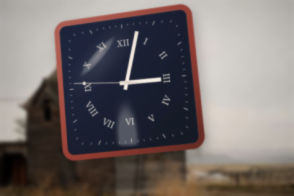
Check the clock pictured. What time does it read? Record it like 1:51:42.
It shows 3:02:46
